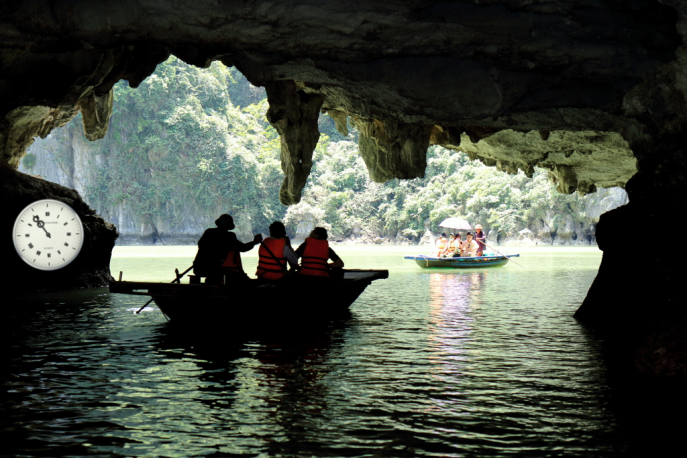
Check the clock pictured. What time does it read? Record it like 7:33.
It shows 10:54
